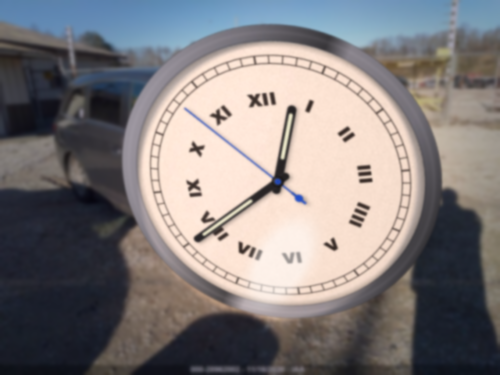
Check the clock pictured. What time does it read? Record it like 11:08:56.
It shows 12:39:53
